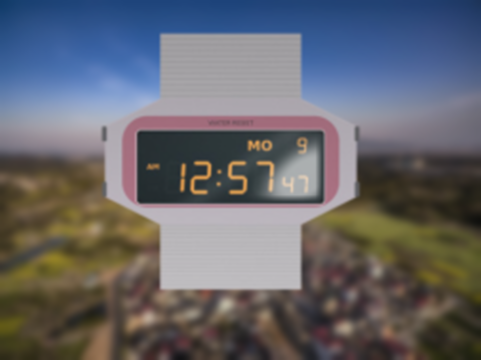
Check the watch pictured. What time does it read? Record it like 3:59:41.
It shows 12:57:47
